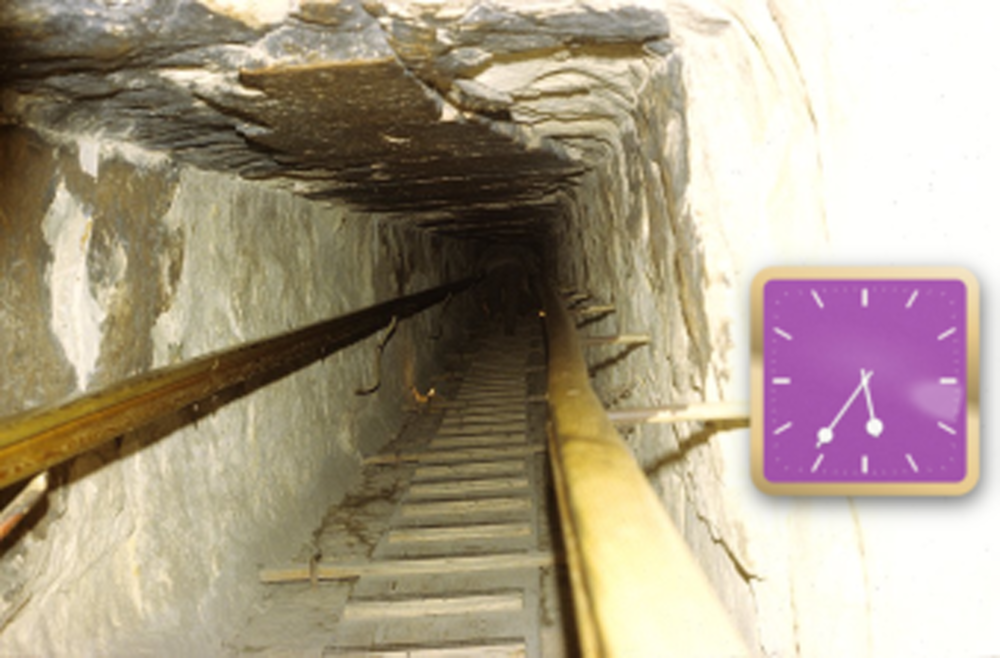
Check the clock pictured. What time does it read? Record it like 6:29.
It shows 5:36
